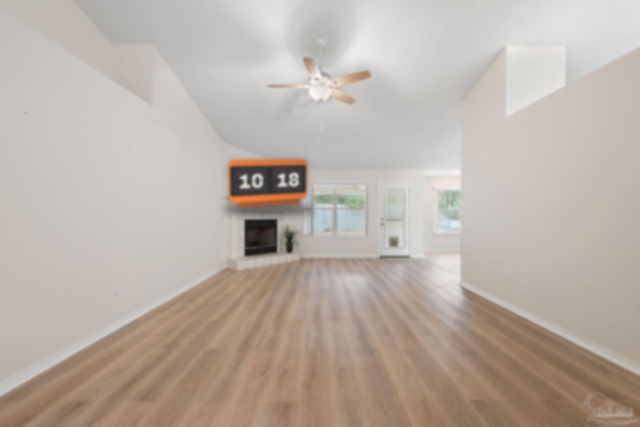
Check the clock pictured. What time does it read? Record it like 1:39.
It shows 10:18
